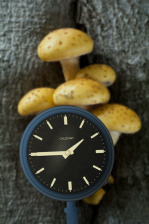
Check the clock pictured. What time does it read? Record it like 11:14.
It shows 1:45
